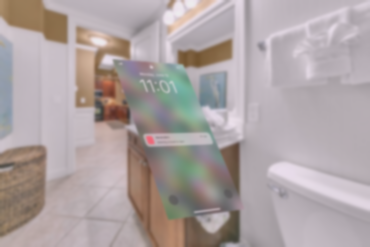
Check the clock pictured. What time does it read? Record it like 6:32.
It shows 11:01
